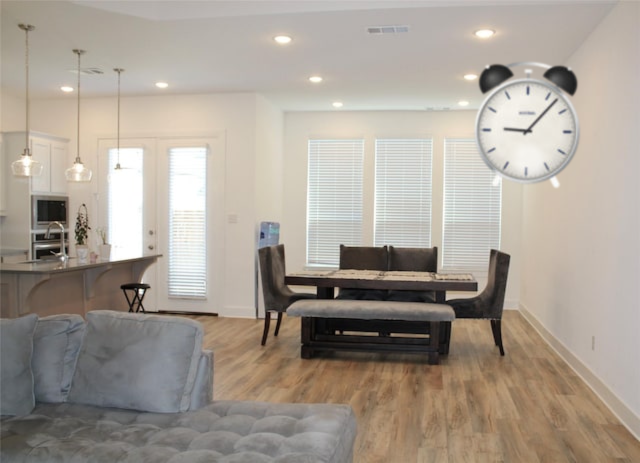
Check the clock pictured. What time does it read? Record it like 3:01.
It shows 9:07
